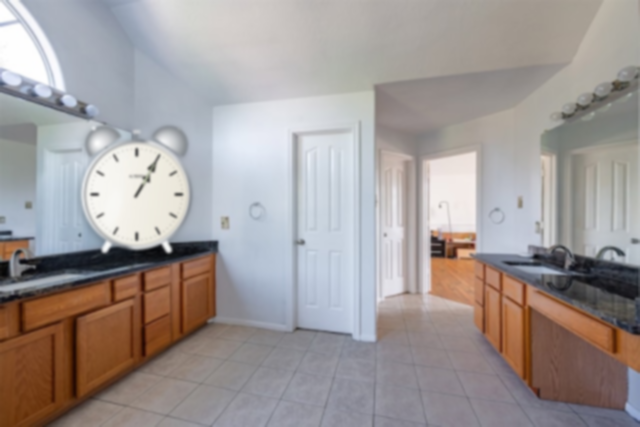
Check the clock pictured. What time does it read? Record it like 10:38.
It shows 1:05
